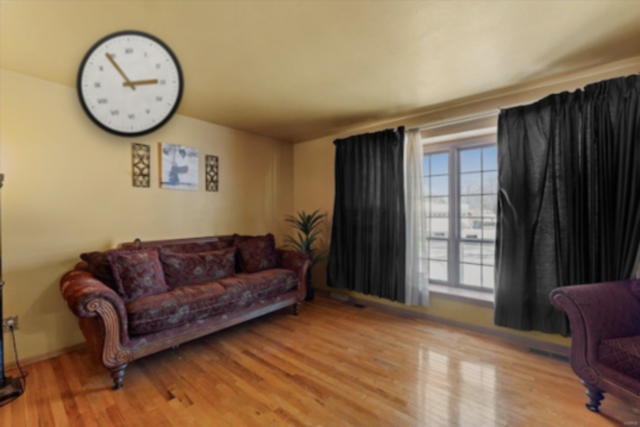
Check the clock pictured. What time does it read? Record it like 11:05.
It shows 2:54
